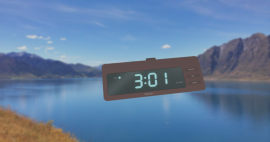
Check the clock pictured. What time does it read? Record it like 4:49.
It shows 3:01
